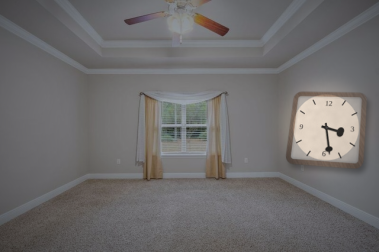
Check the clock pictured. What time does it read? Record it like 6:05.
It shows 3:28
